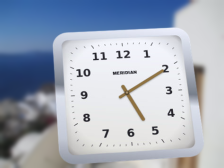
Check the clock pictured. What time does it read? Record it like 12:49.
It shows 5:10
